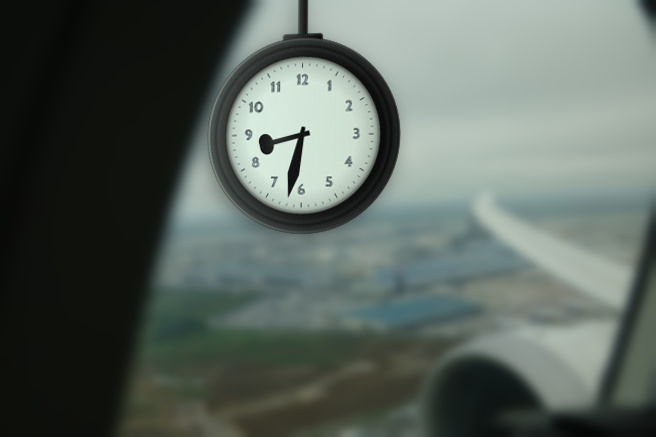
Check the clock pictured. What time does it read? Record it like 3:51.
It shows 8:32
